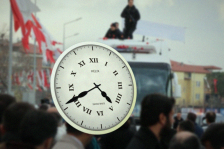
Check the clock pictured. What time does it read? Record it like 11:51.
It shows 4:41
